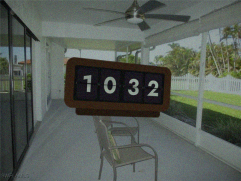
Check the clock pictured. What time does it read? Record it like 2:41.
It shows 10:32
